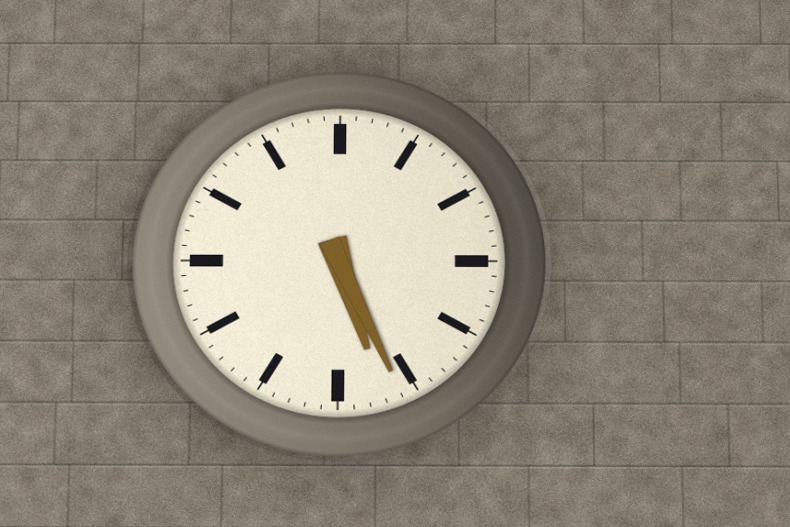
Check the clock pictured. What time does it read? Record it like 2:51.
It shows 5:26
